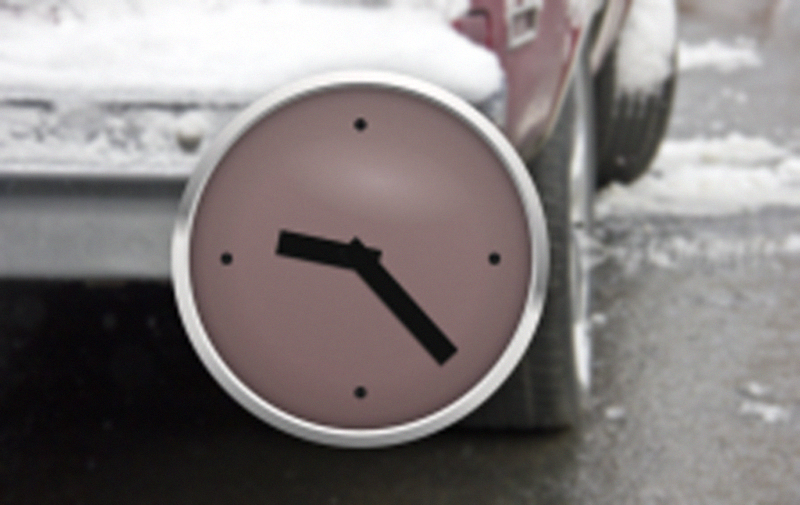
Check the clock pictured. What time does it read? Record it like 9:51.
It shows 9:23
